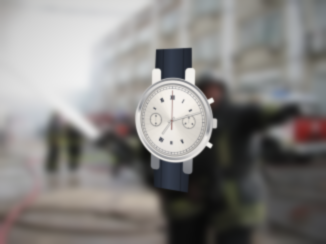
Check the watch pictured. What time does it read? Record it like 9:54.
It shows 7:12
